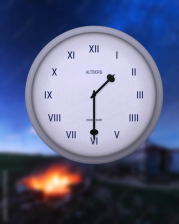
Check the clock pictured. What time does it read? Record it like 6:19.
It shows 1:30
